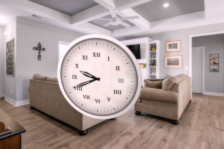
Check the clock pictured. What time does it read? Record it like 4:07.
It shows 9:41
